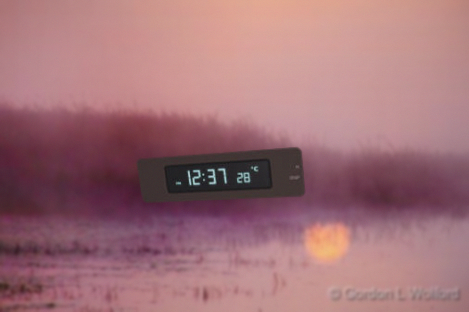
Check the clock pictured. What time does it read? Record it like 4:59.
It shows 12:37
